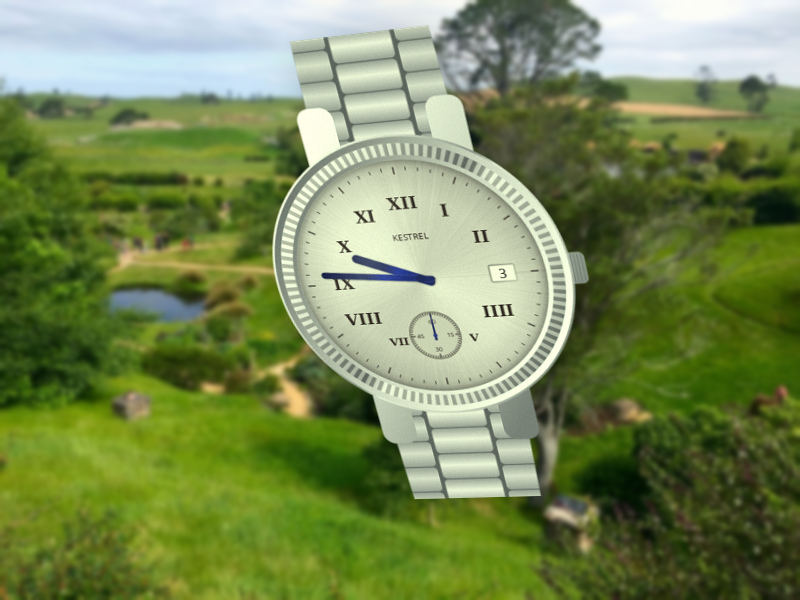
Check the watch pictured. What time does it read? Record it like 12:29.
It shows 9:46
